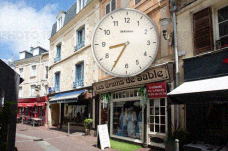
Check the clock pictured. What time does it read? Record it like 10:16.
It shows 8:35
